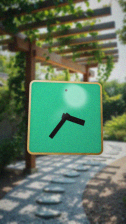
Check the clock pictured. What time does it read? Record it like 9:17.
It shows 3:36
